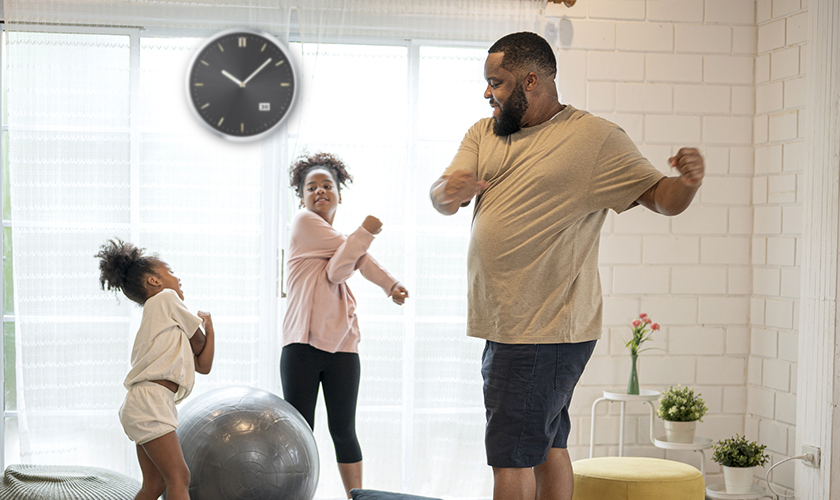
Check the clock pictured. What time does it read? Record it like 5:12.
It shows 10:08
